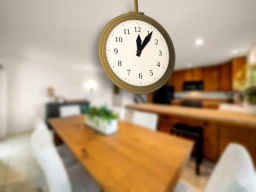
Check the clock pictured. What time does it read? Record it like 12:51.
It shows 12:06
